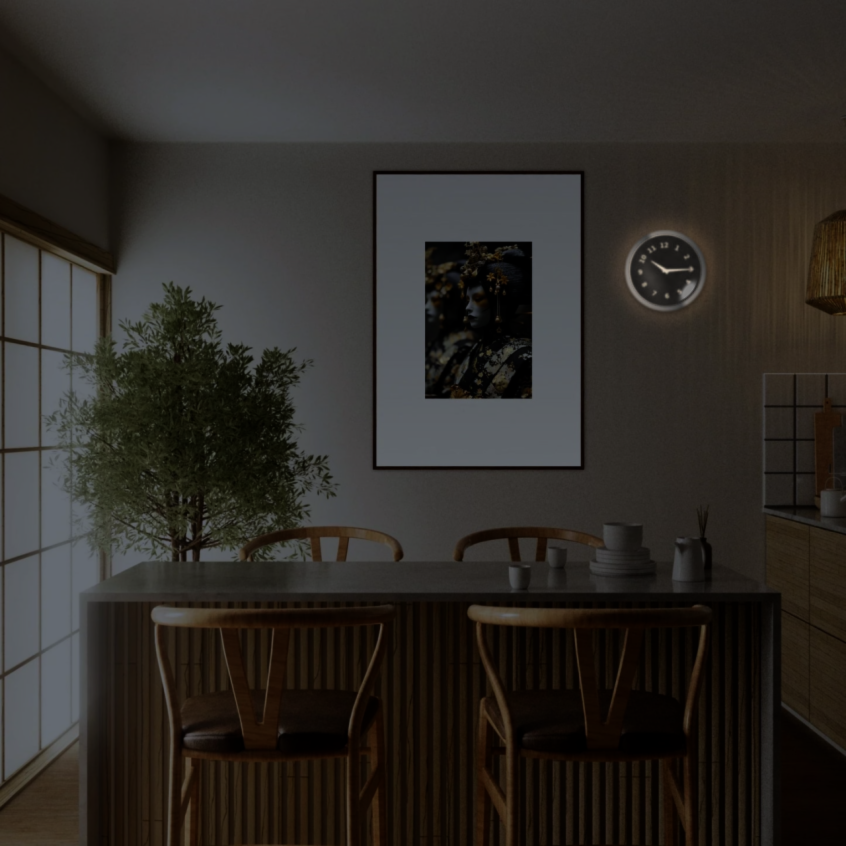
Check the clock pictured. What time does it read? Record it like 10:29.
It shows 10:15
